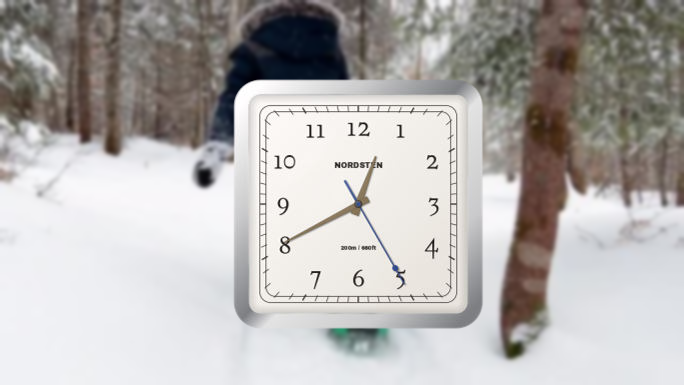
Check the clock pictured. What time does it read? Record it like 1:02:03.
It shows 12:40:25
